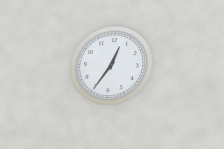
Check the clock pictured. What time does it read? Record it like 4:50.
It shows 12:35
